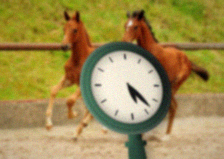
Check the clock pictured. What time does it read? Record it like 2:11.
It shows 5:23
